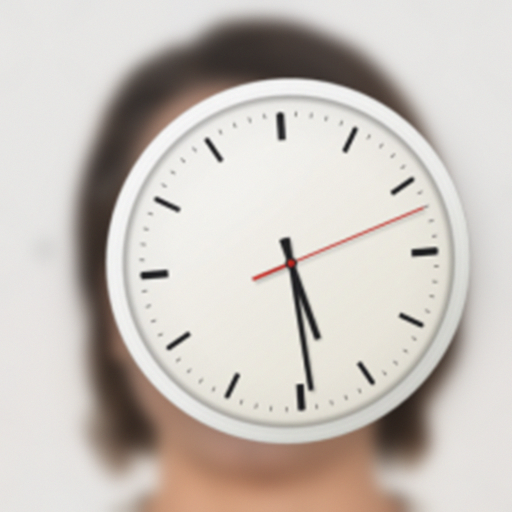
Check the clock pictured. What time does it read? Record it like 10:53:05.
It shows 5:29:12
